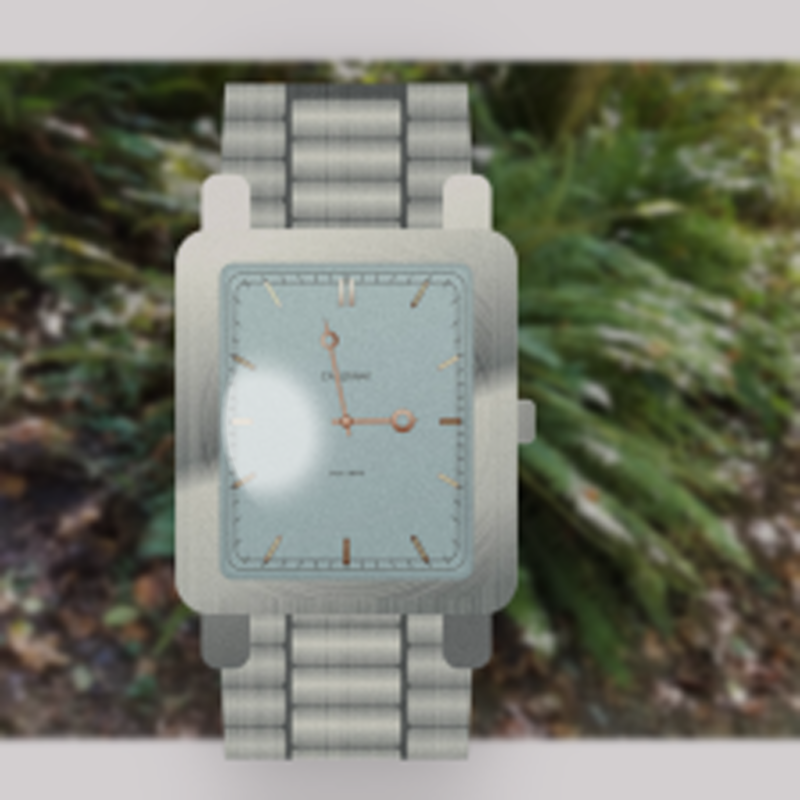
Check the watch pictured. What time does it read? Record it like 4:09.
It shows 2:58
